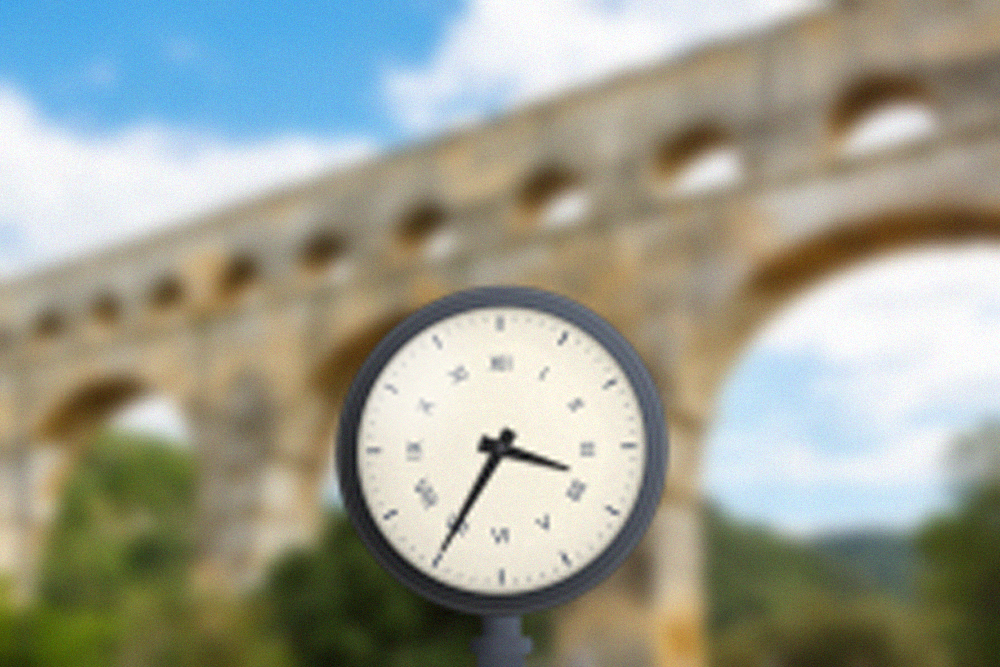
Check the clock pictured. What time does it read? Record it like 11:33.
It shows 3:35
